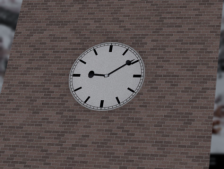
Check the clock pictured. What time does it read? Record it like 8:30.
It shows 9:09
